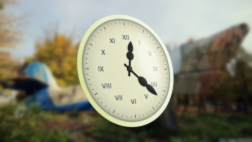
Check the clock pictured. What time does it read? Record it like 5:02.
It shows 12:22
